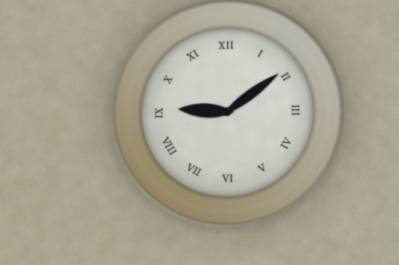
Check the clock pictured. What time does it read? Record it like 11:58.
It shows 9:09
